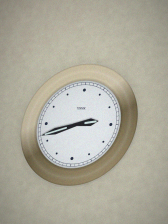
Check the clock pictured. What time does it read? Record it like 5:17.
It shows 2:42
